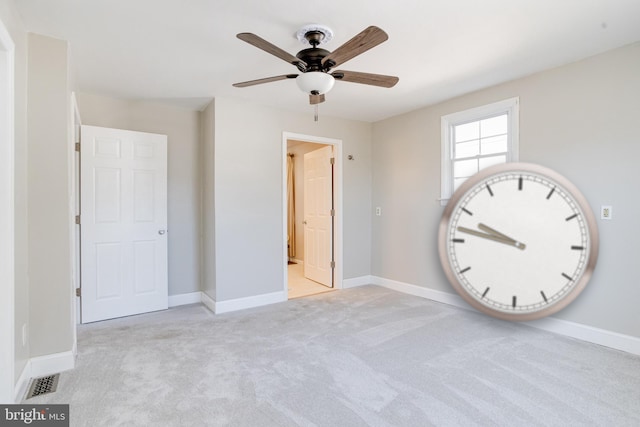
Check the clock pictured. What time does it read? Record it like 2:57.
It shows 9:47
